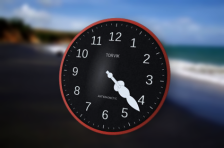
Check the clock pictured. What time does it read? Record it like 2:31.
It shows 4:22
